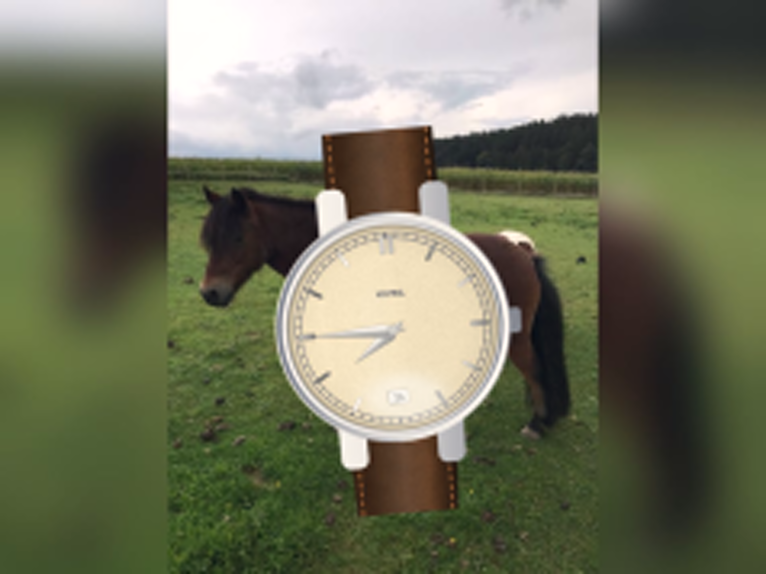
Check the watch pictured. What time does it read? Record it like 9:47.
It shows 7:45
